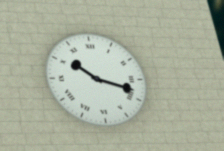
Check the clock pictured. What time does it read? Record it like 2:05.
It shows 10:18
